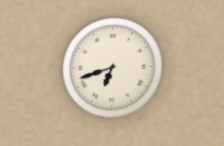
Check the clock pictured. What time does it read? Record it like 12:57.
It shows 6:42
